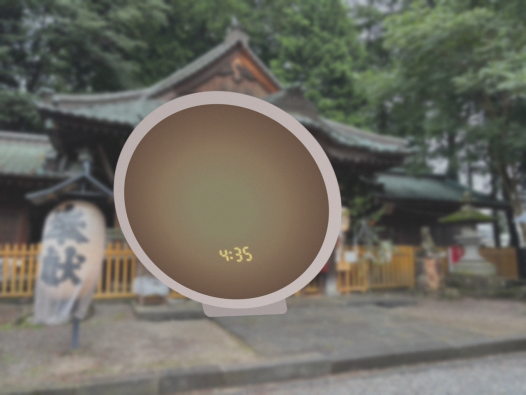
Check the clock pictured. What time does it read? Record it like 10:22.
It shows 4:35
